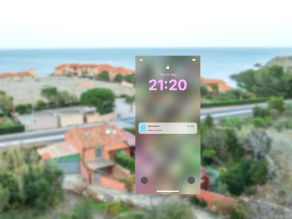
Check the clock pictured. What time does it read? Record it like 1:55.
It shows 21:20
